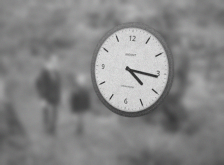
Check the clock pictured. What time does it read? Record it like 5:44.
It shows 4:16
